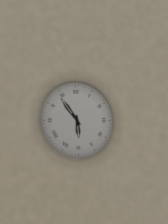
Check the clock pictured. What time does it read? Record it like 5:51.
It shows 5:54
